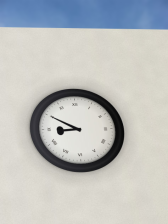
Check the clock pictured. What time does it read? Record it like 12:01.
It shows 8:50
